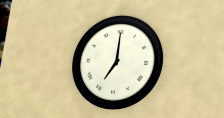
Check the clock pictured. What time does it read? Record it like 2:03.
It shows 7:00
